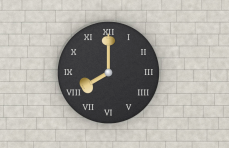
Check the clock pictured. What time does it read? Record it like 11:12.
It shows 8:00
